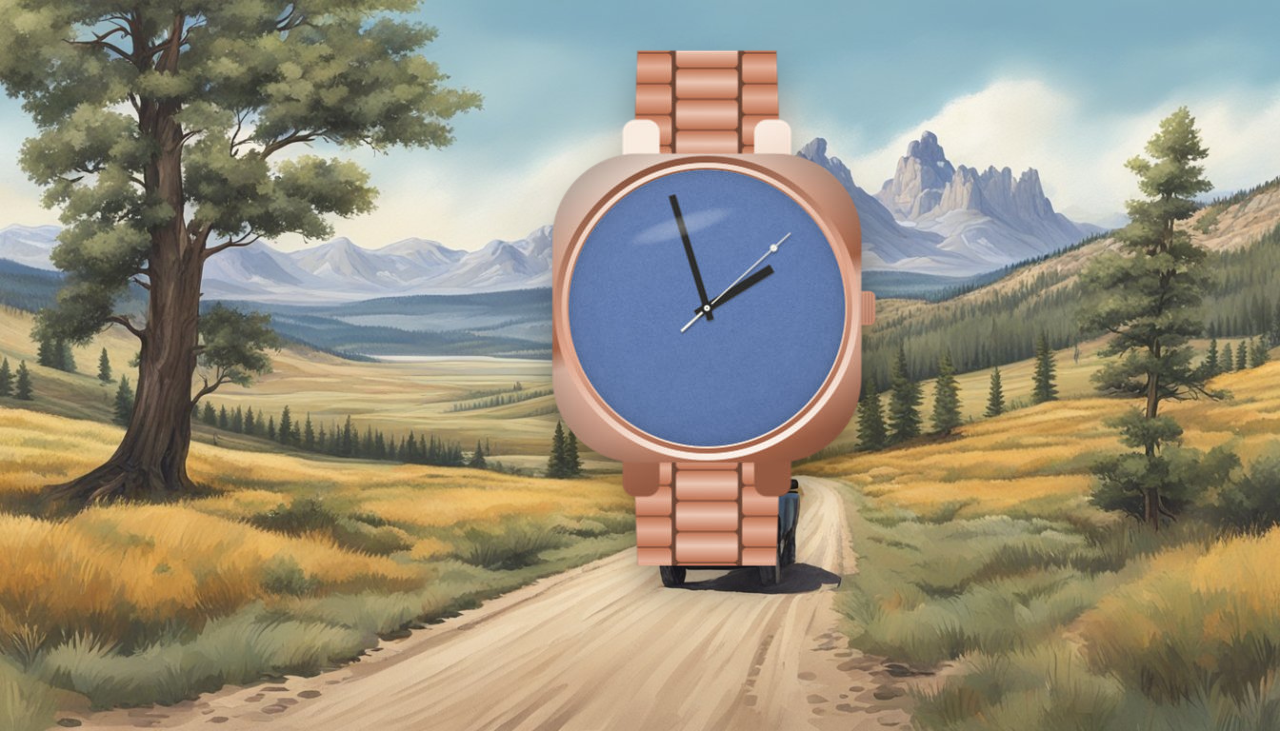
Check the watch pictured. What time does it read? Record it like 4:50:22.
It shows 1:57:08
